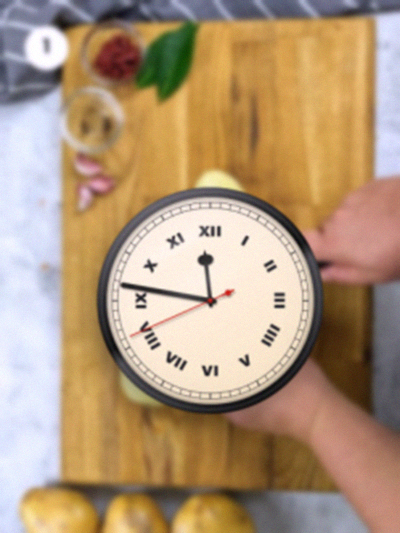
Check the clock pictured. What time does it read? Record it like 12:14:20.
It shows 11:46:41
